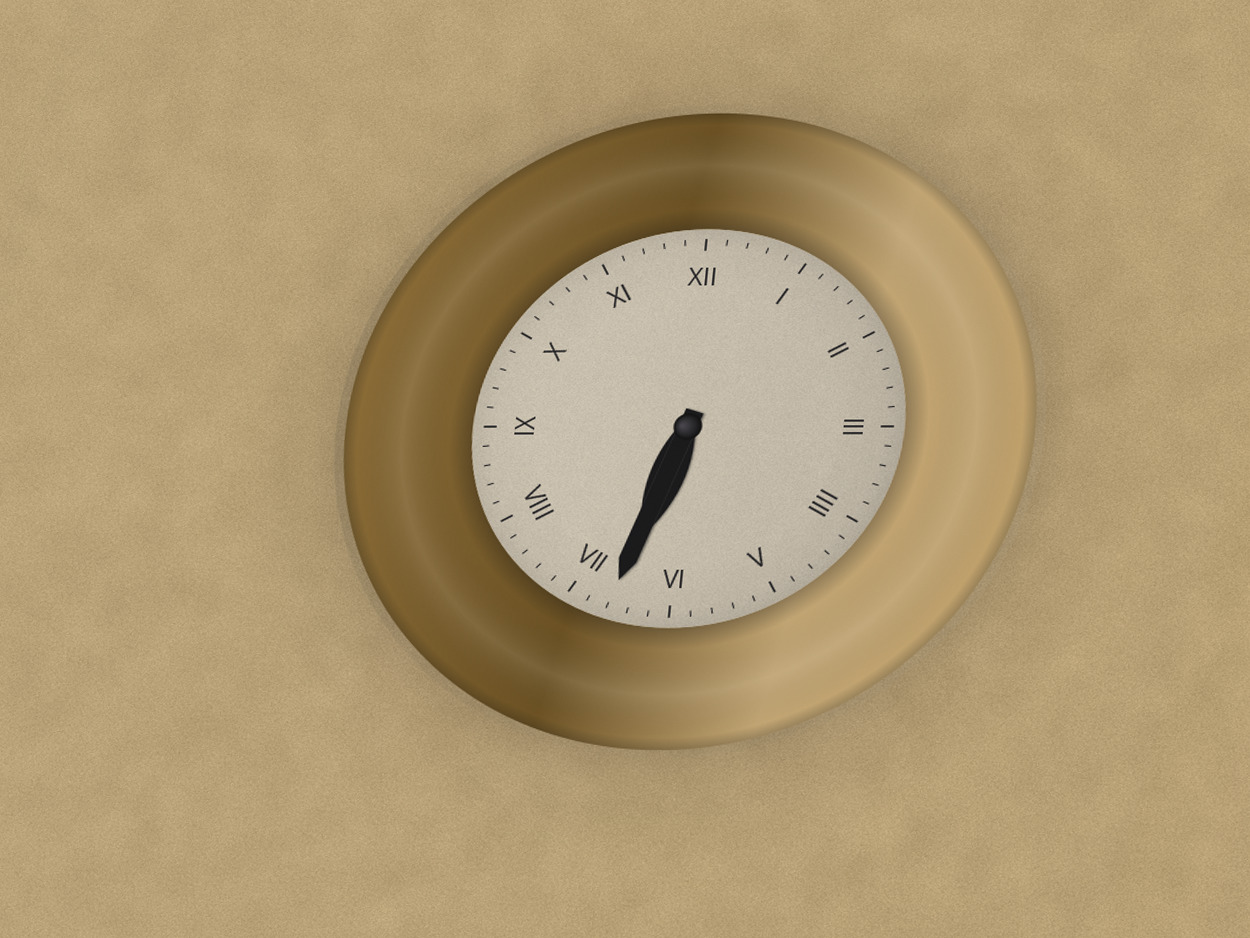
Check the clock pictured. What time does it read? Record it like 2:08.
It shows 6:33
